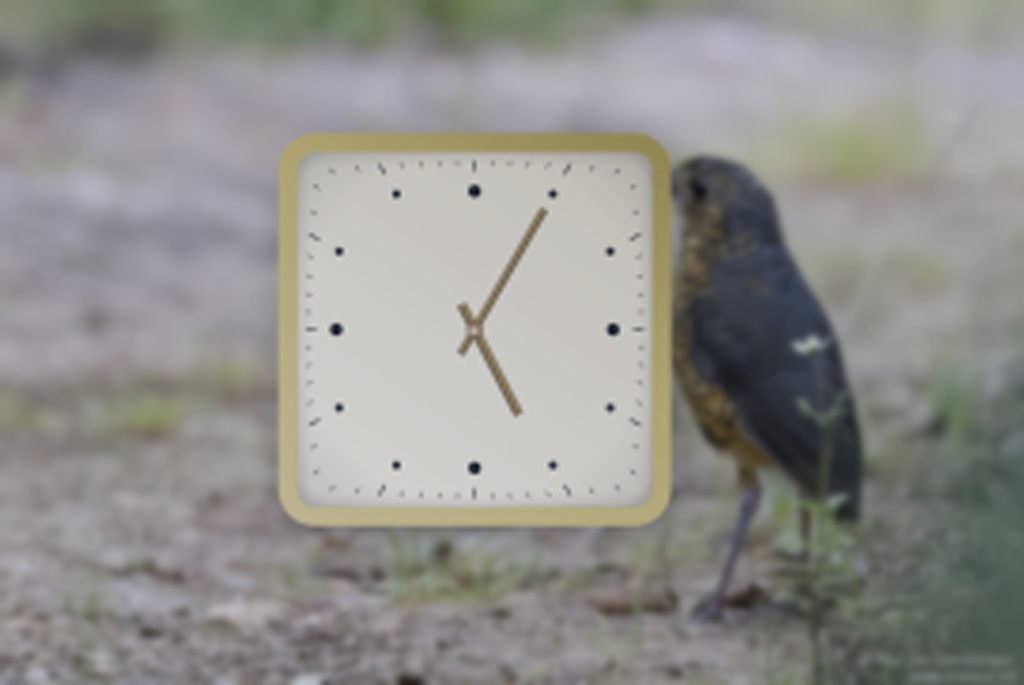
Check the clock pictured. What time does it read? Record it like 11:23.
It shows 5:05
